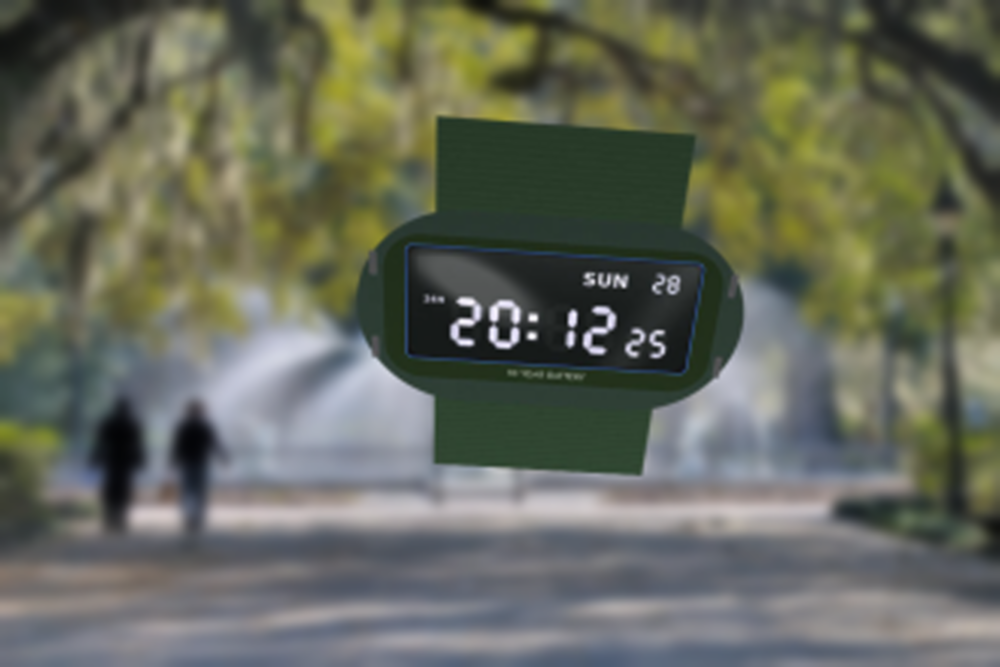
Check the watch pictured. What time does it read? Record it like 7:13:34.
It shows 20:12:25
